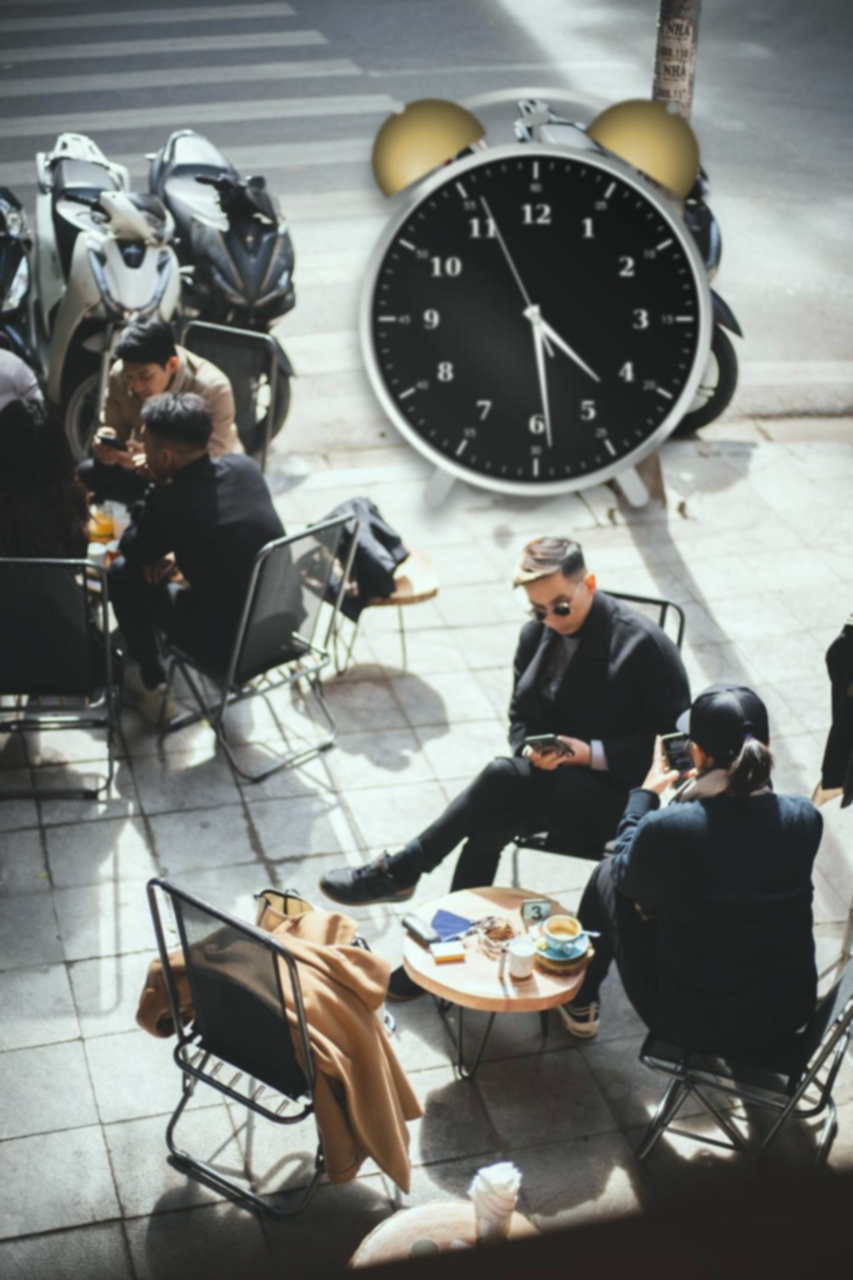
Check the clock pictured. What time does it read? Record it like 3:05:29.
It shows 4:28:56
